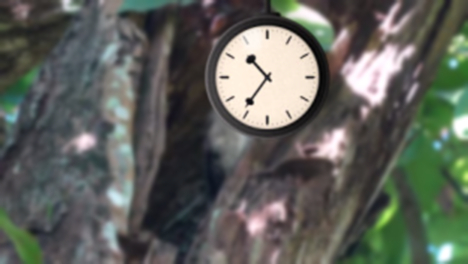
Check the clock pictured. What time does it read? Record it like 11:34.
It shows 10:36
